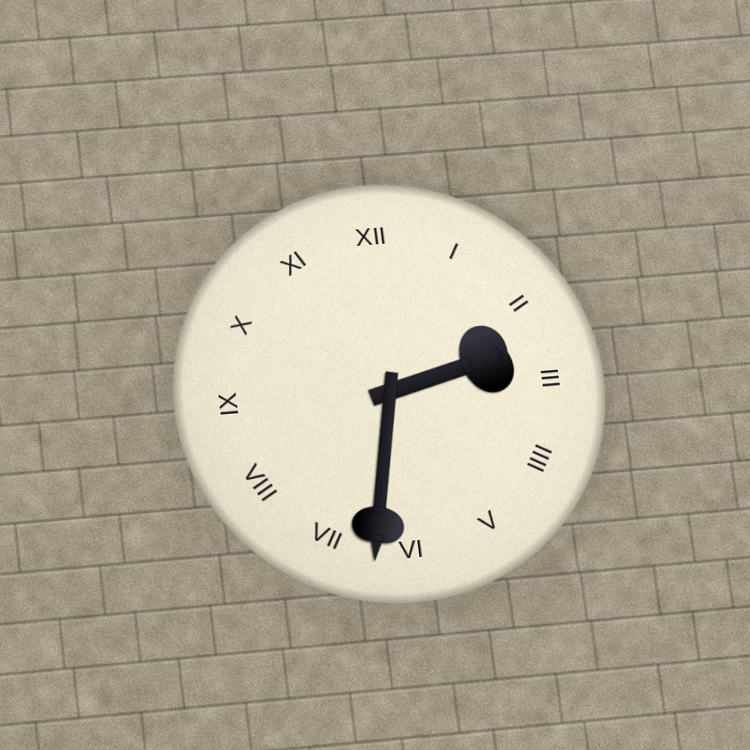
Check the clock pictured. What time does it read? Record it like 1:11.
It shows 2:32
